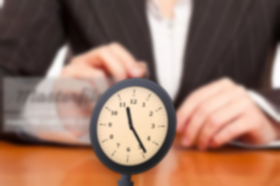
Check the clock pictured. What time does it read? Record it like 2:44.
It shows 11:24
